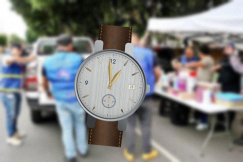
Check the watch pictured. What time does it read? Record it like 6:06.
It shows 12:59
